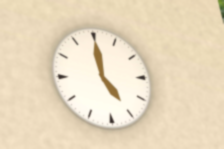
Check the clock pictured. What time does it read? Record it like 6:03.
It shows 5:00
